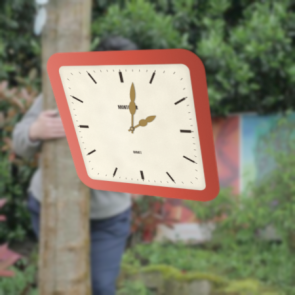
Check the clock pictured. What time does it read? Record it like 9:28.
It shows 2:02
